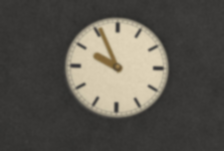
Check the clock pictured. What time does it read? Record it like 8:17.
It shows 9:56
